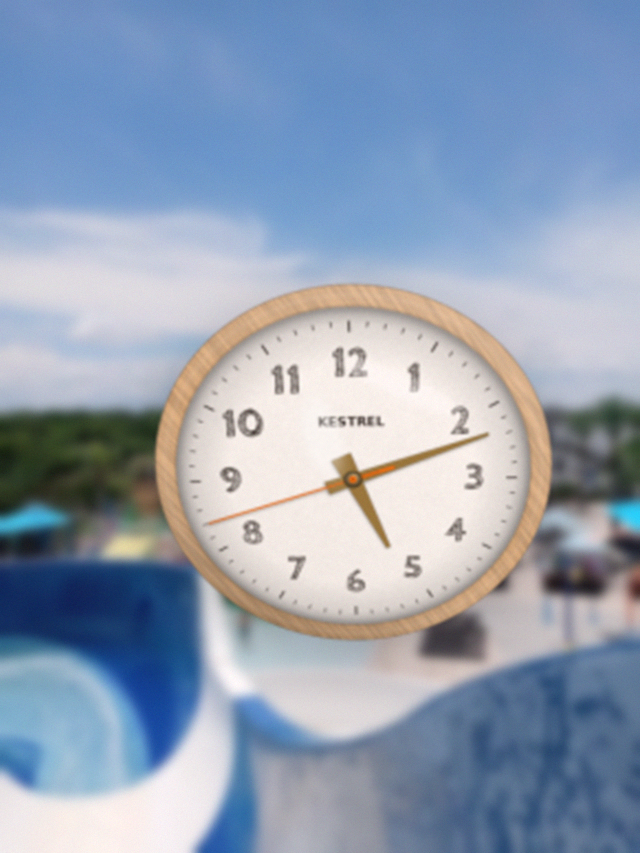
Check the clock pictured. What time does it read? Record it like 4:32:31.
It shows 5:11:42
